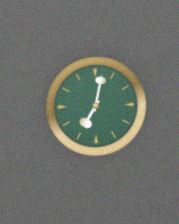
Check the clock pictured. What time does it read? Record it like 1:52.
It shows 7:02
